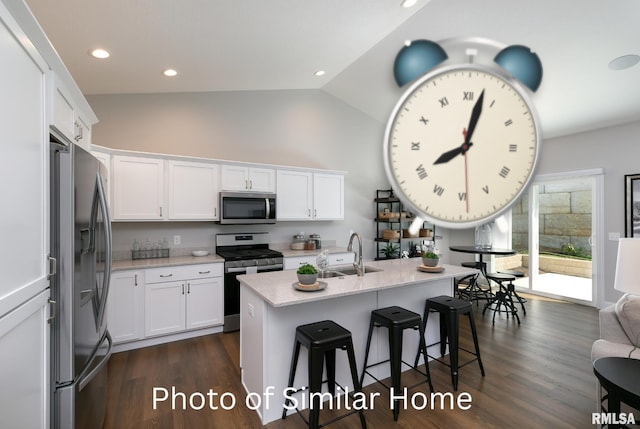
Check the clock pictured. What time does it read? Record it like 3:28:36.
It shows 8:02:29
